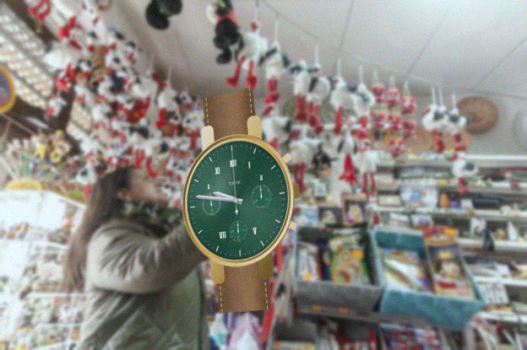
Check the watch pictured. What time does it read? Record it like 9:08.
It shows 9:47
